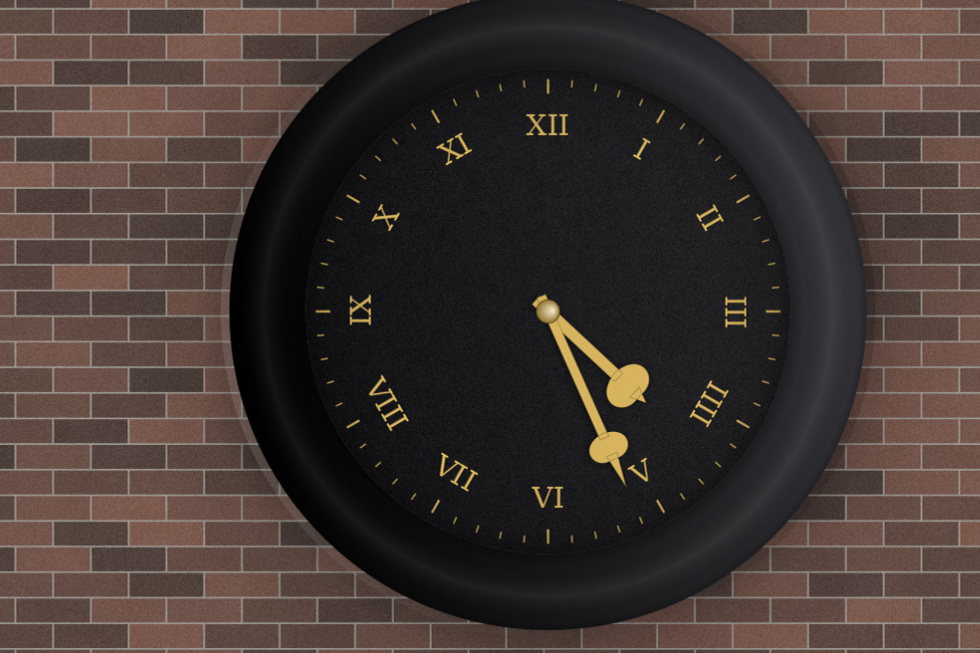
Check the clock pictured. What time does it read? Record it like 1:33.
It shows 4:26
